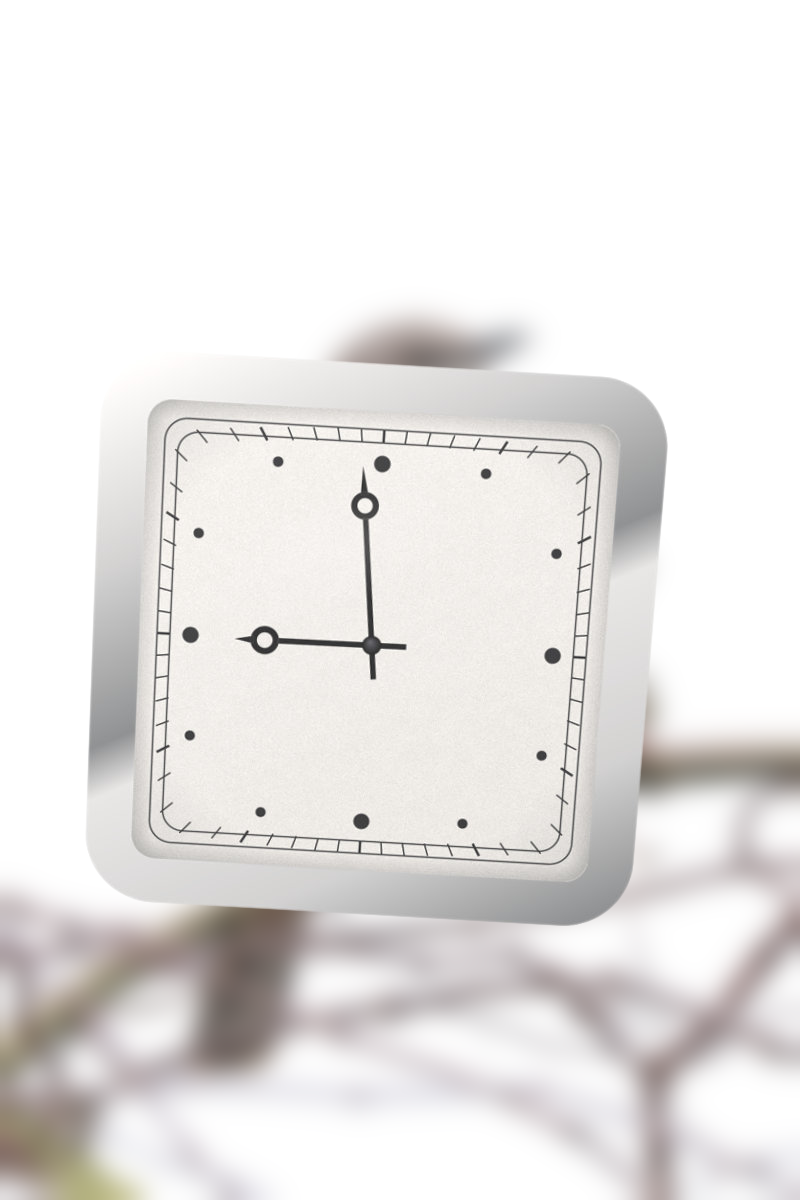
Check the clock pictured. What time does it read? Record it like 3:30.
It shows 8:59
